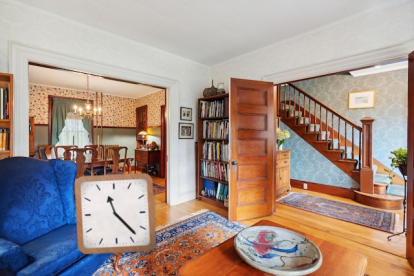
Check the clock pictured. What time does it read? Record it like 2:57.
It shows 11:23
